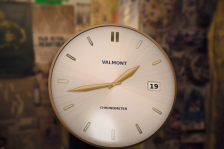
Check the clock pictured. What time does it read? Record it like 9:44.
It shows 1:43
